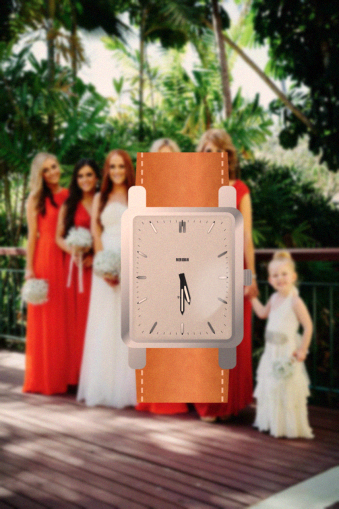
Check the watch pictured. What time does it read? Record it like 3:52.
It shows 5:30
